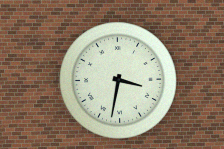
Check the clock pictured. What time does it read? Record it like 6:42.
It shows 3:32
